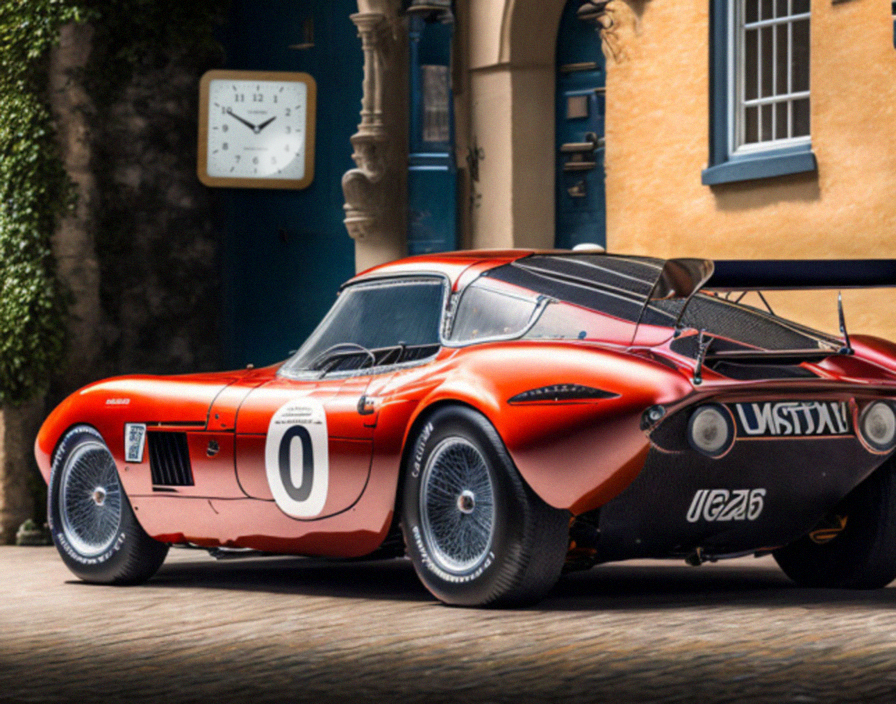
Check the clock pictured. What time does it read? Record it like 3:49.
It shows 1:50
